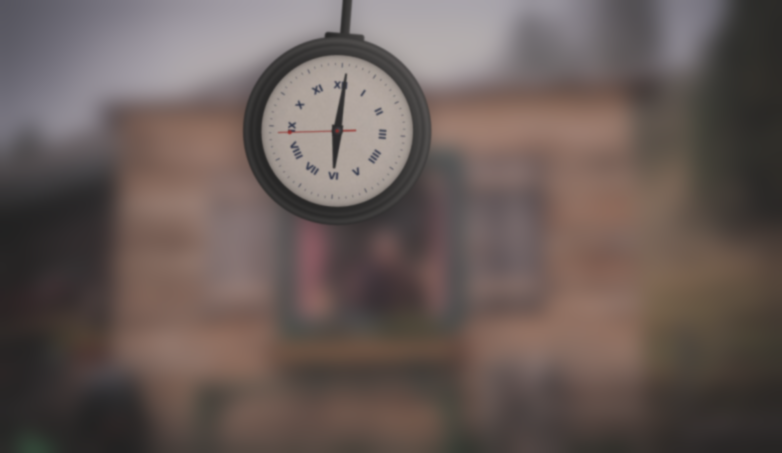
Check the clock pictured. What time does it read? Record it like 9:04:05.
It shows 6:00:44
